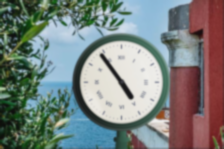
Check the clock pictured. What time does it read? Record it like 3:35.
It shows 4:54
